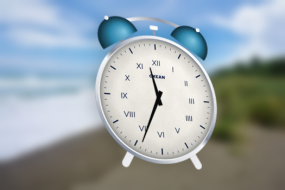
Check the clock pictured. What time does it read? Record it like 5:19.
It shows 11:34
